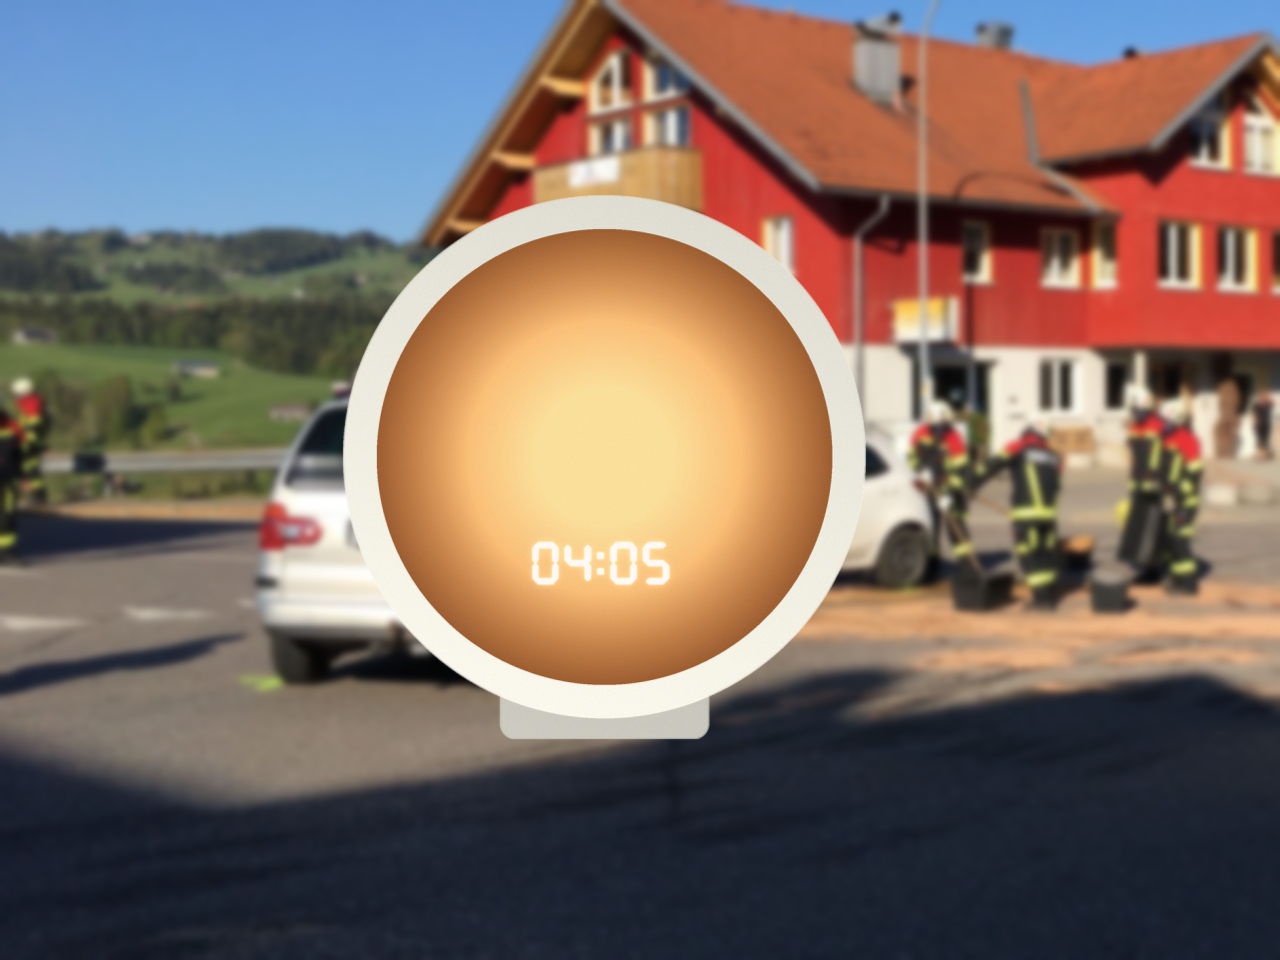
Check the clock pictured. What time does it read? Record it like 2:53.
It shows 4:05
